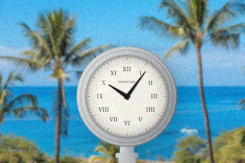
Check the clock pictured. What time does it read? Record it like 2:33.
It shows 10:06
